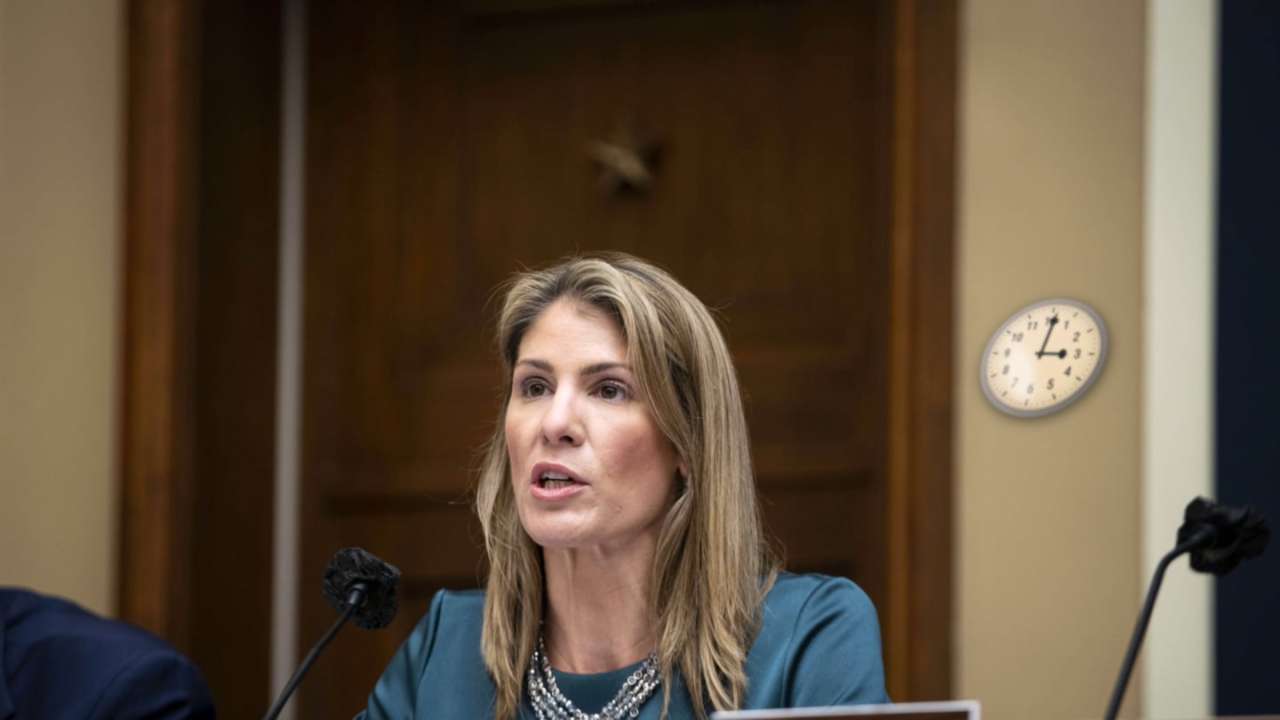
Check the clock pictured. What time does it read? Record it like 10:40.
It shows 3:01
